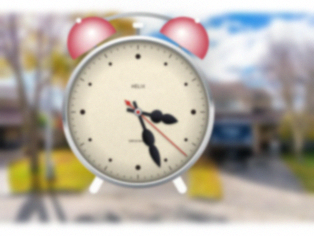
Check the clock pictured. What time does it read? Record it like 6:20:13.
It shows 3:26:22
